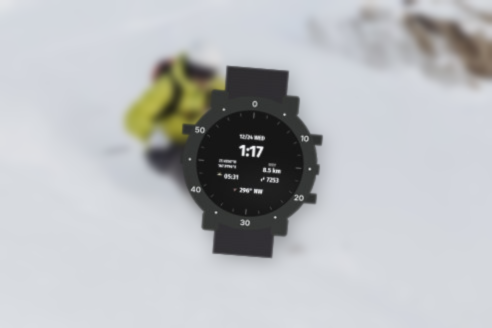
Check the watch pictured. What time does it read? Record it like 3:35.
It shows 1:17
